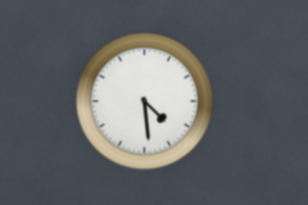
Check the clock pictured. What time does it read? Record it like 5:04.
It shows 4:29
